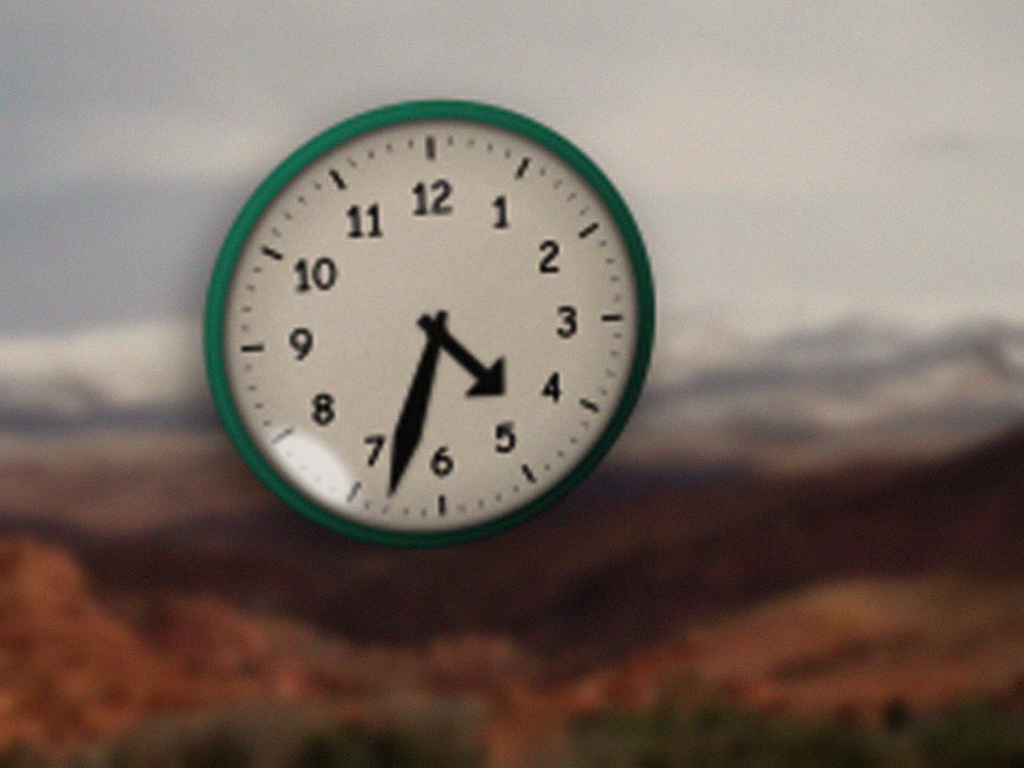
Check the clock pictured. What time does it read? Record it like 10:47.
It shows 4:33
